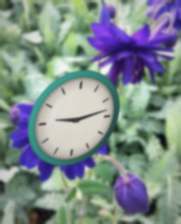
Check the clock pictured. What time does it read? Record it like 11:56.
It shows 9:13
